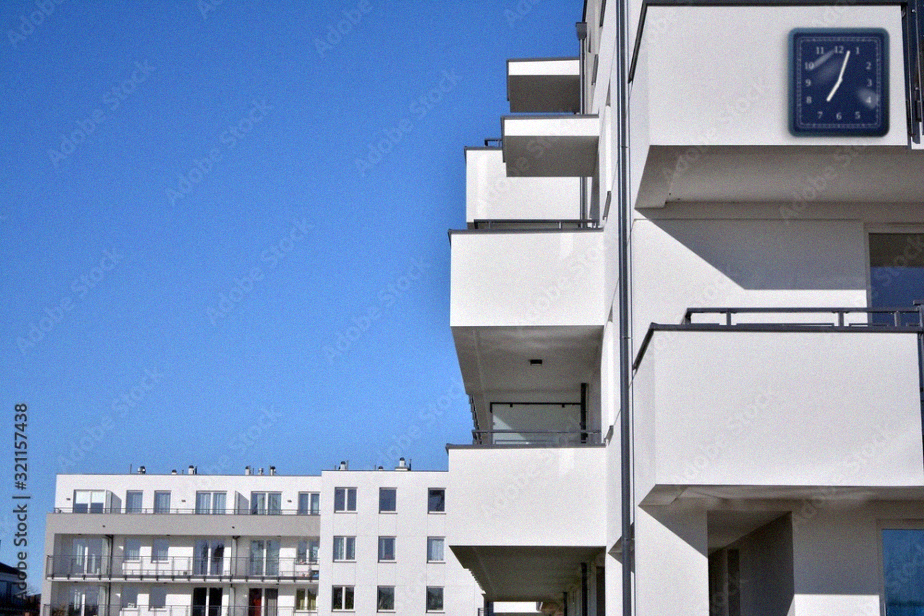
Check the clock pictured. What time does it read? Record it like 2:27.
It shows 7:03
